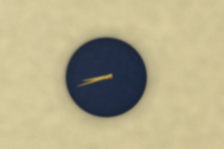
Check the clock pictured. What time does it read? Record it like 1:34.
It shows 8:42
